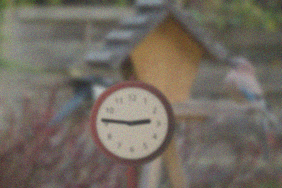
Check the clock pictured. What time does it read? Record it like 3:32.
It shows 2:46
